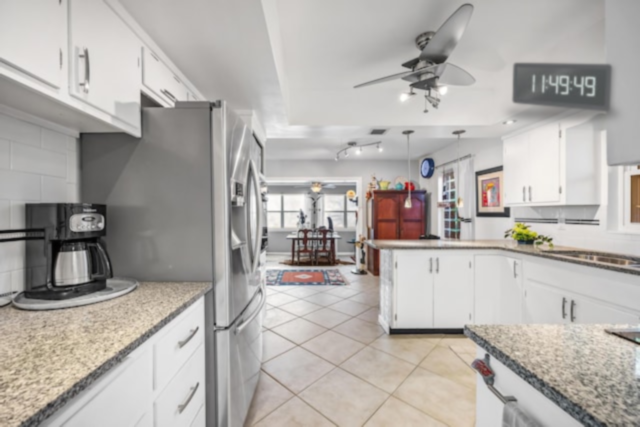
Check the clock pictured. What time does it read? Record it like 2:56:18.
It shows 11:49:49
